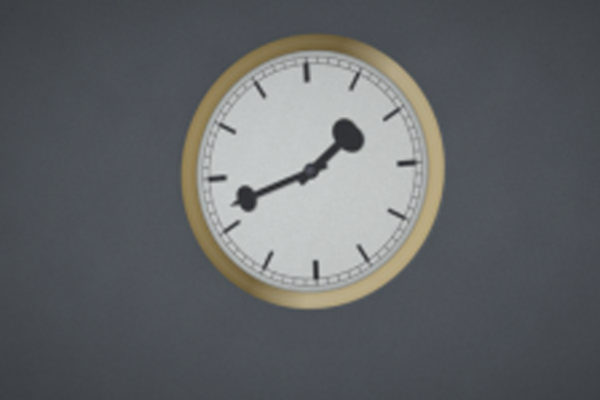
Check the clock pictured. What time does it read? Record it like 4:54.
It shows 1:42
